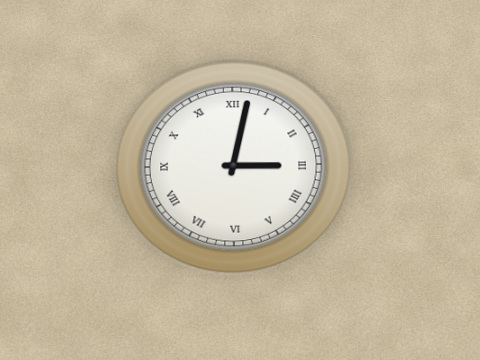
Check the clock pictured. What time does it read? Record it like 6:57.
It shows 3:02
